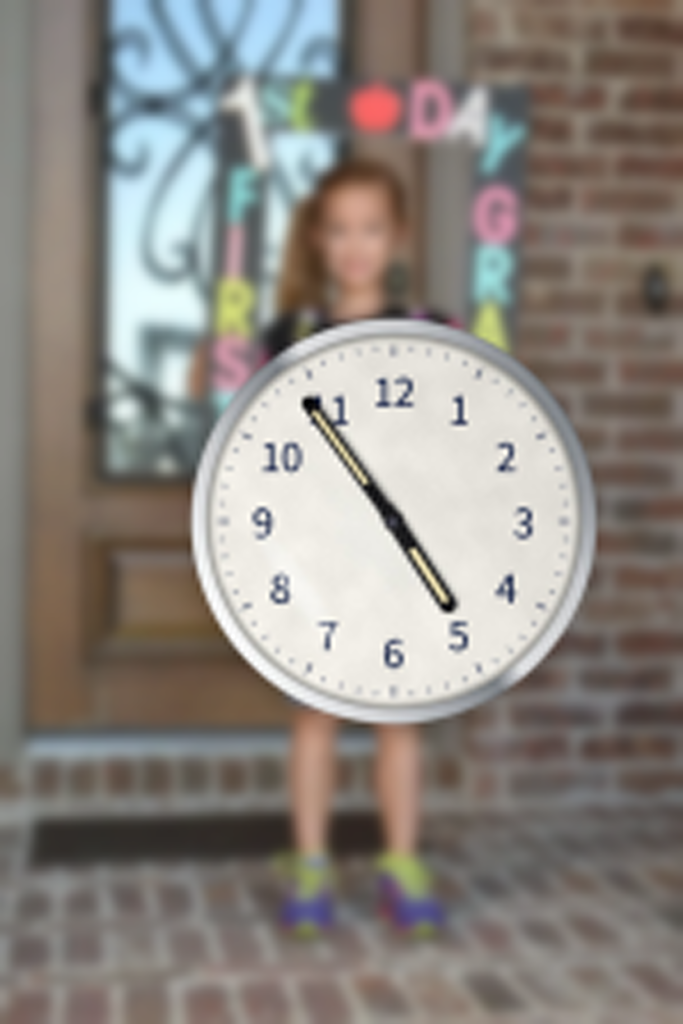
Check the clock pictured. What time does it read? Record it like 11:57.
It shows 4:54
